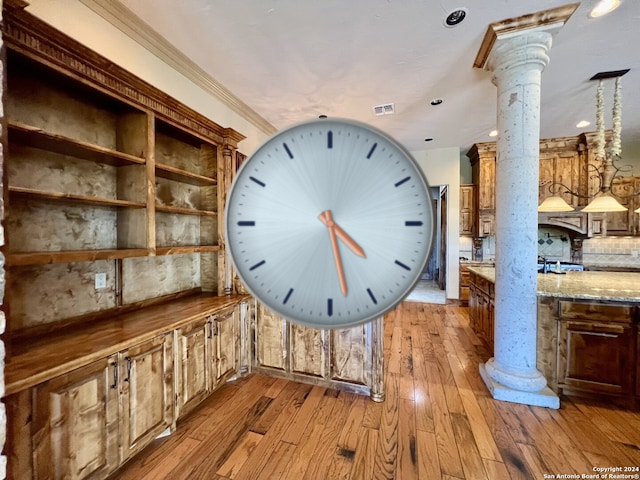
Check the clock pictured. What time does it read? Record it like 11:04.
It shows 4:28
